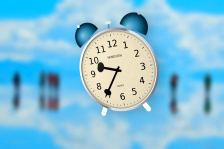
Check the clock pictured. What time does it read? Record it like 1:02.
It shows 9:36
